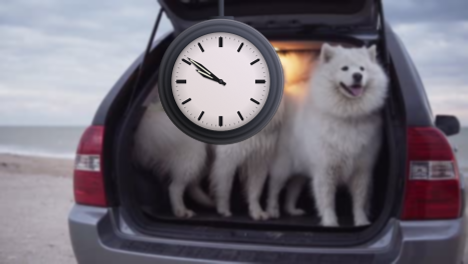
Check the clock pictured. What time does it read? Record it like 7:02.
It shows 9:51
